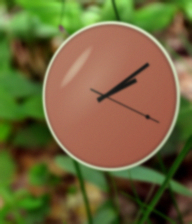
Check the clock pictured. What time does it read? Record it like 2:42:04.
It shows 2:09:19
